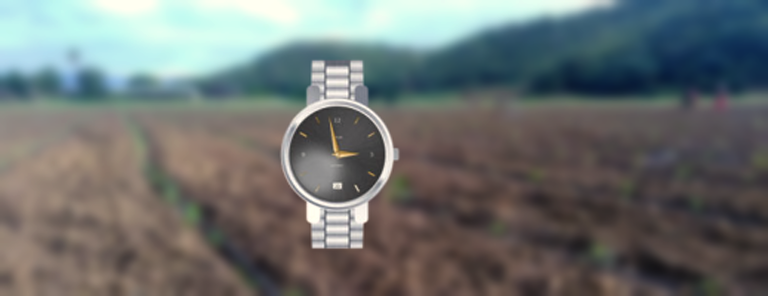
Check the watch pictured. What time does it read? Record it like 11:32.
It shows 2:58
